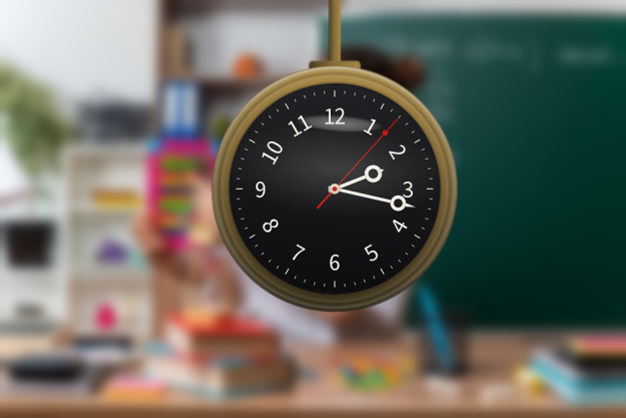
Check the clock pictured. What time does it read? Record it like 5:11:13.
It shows 2:17:07
